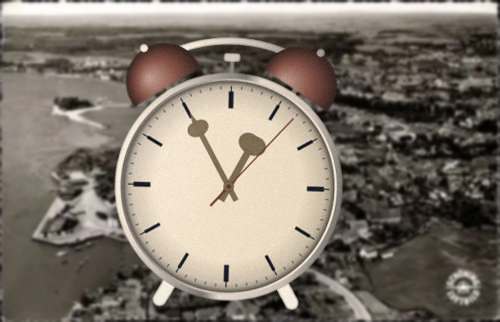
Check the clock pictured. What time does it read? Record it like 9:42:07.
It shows 12:55:07
